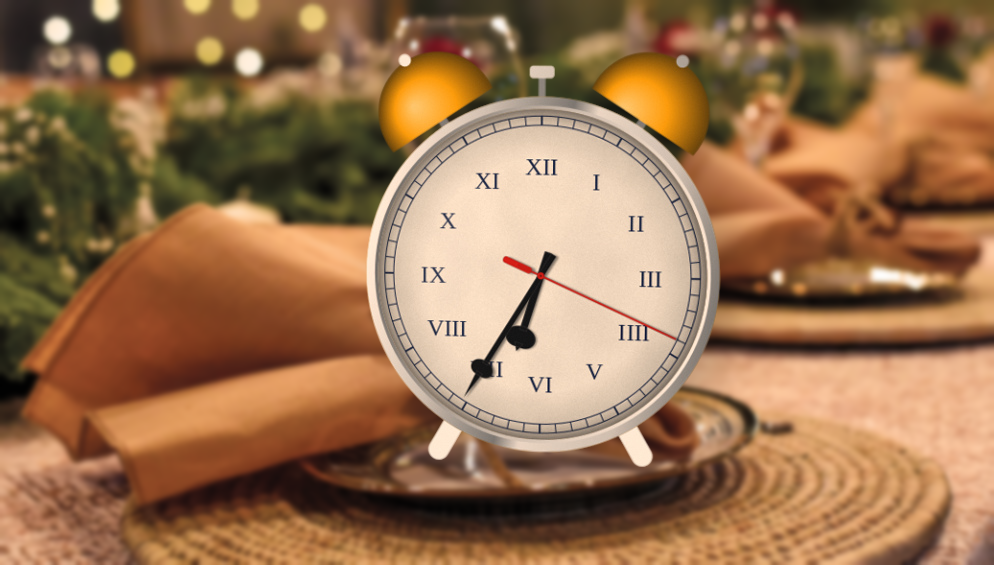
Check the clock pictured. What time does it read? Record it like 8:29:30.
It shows 6:35:19
